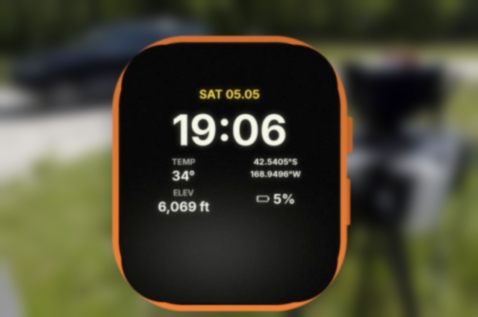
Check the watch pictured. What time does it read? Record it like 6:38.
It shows 19:06
